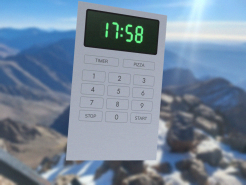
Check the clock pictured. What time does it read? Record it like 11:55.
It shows 17:58
